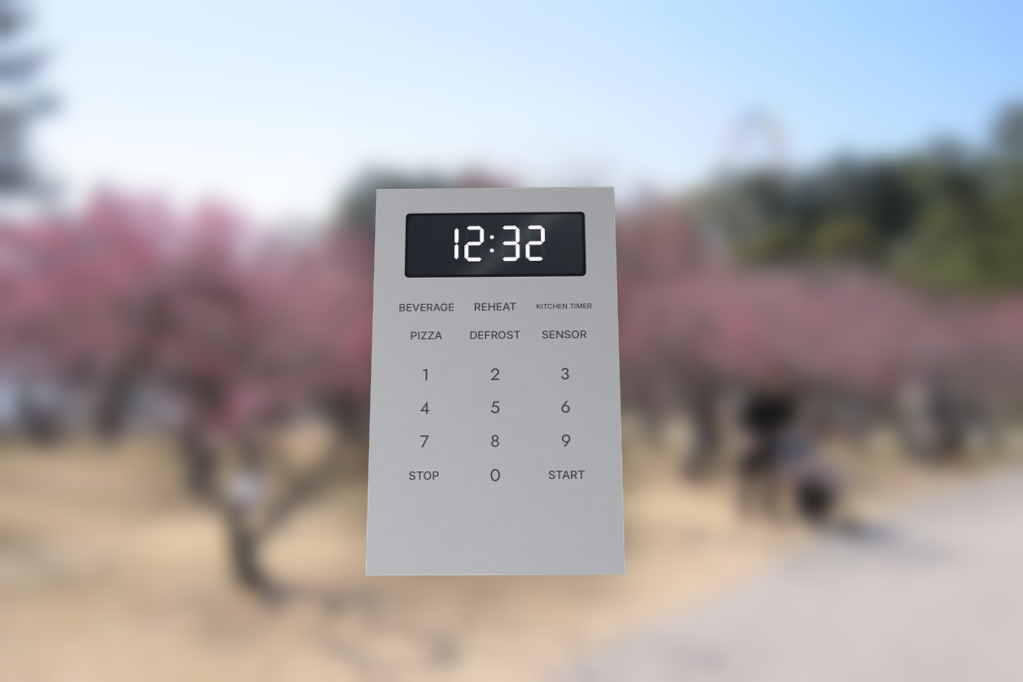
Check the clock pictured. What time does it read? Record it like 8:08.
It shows 12:32
